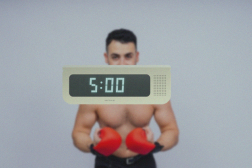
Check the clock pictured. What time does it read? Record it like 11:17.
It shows 5:00
